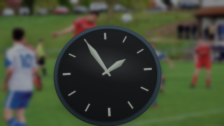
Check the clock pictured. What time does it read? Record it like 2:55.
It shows 1:55
